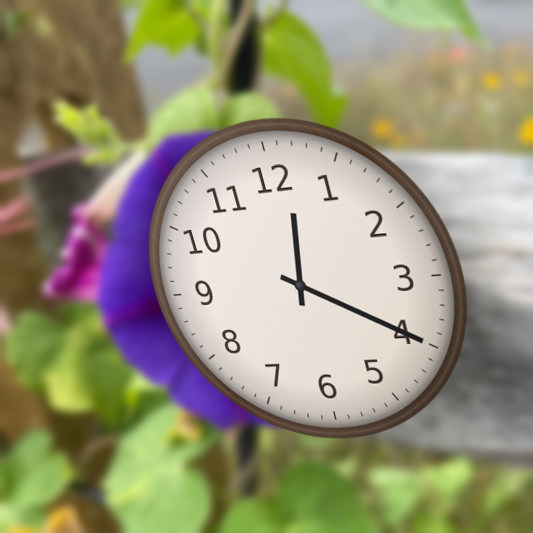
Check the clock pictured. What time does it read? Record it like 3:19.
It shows 12:20
